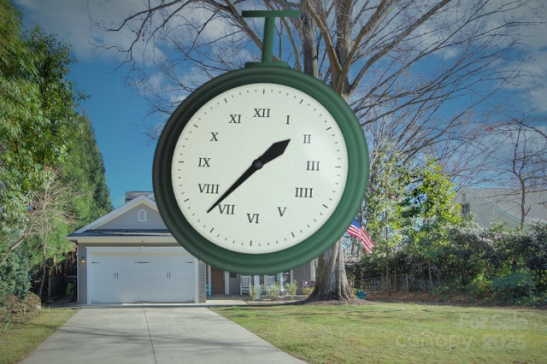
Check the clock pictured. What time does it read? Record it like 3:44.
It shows 1:37
